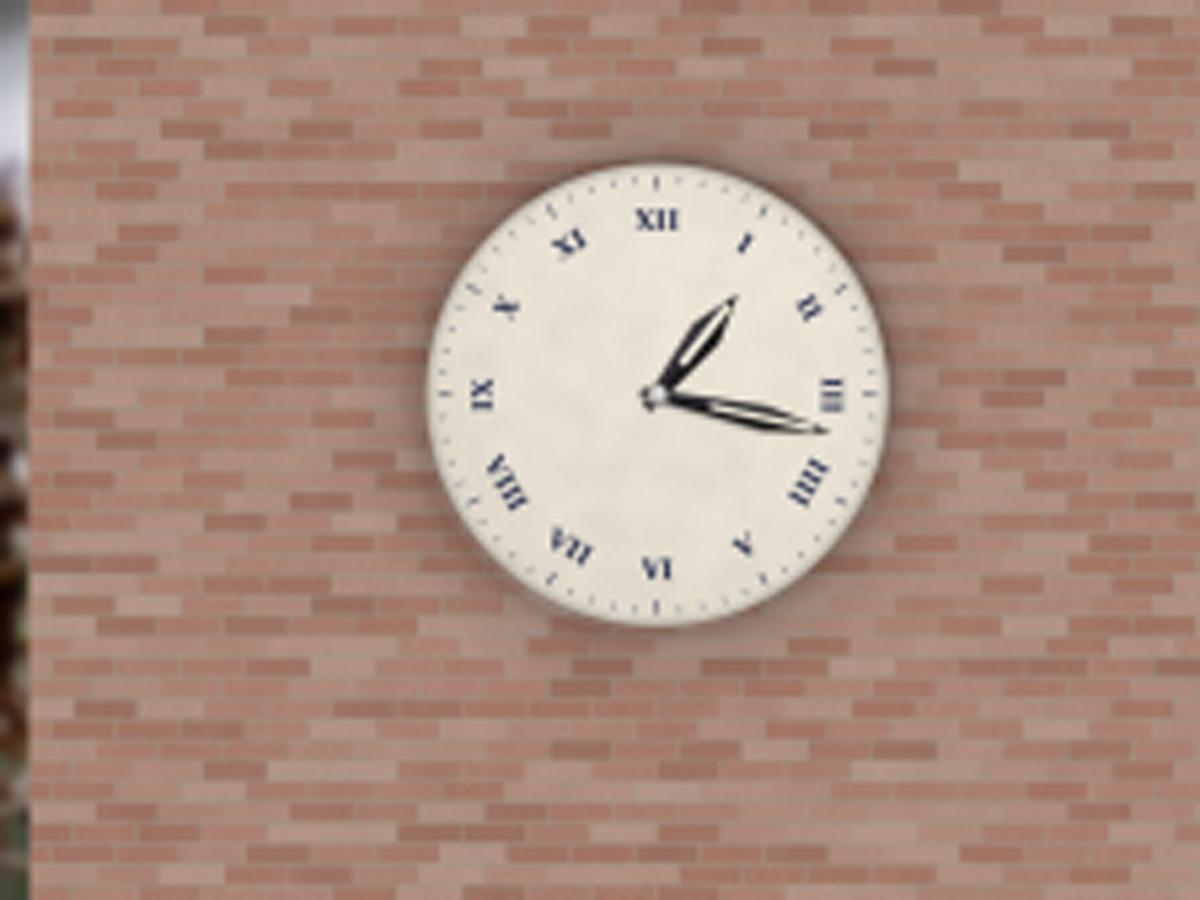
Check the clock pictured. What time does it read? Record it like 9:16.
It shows 1:17
